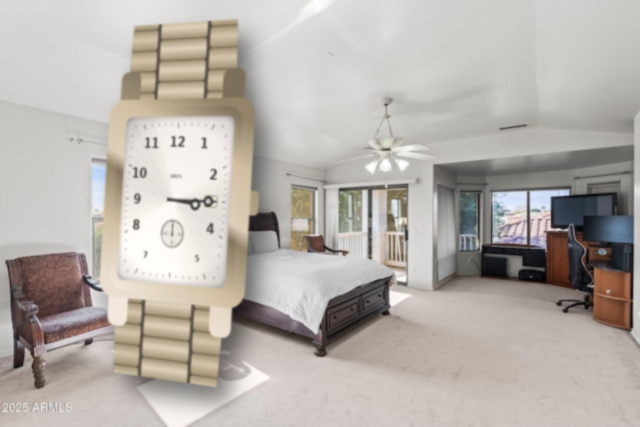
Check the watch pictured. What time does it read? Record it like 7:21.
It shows 3:15
